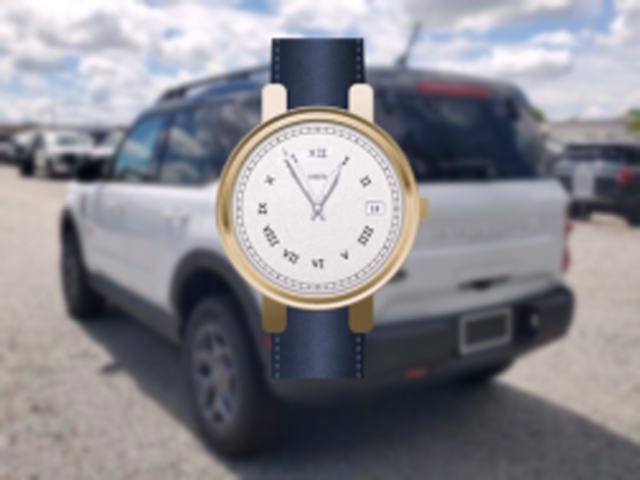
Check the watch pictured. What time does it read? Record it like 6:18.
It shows 12:55
